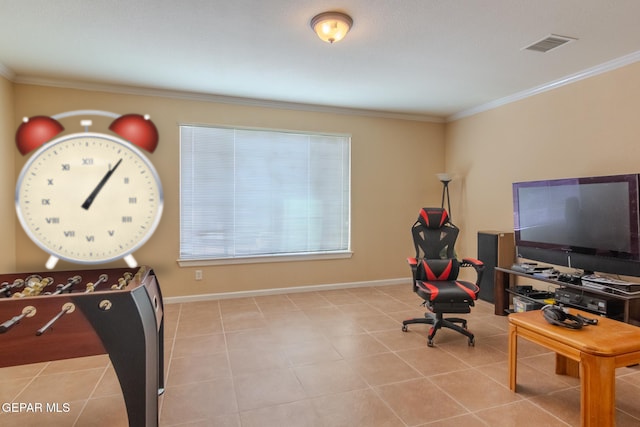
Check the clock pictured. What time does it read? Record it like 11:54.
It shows 1:06
